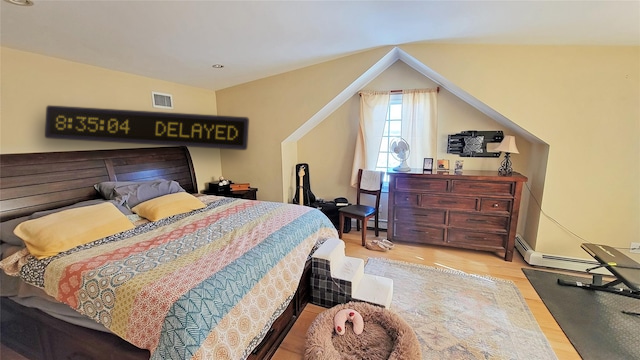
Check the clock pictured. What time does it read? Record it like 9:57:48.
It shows 8:35:04
